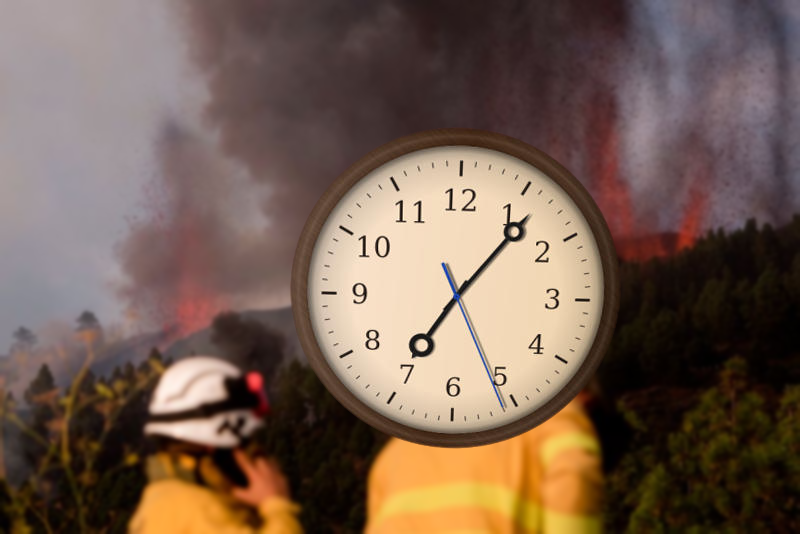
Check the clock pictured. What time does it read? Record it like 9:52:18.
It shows 7:06:26
